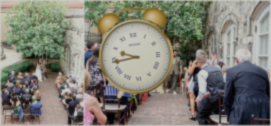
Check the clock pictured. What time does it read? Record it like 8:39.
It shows 9:44
